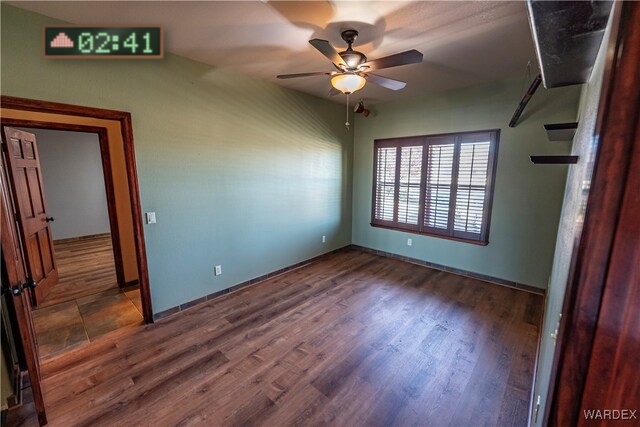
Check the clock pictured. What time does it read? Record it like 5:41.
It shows 2:41
